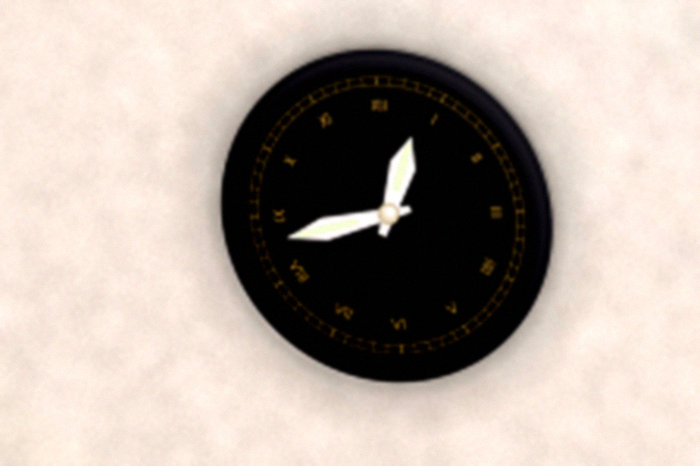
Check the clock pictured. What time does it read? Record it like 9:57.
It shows 12:43
